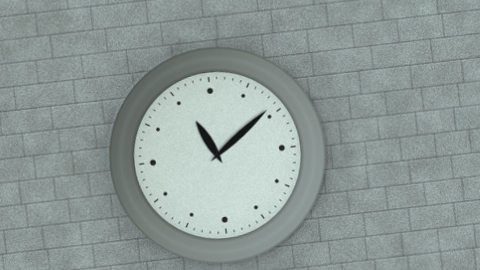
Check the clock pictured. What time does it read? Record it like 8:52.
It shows 11:09
